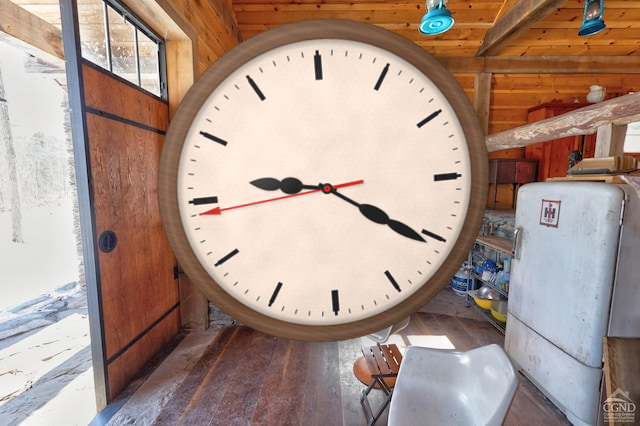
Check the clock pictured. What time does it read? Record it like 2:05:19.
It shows 9:20:44
